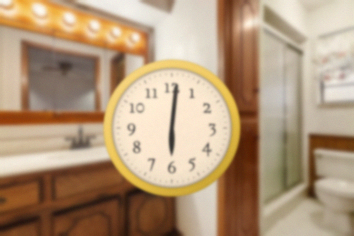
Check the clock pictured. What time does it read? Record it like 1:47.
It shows 6:01
